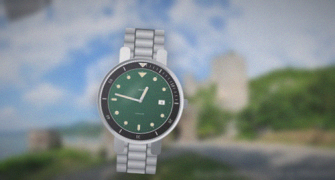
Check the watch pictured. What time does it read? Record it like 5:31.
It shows 12:47
